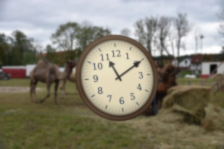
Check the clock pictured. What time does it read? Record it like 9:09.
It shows 11:10
